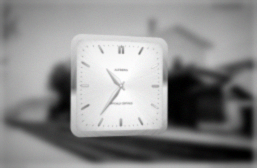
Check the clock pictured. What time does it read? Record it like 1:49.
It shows 10:36
